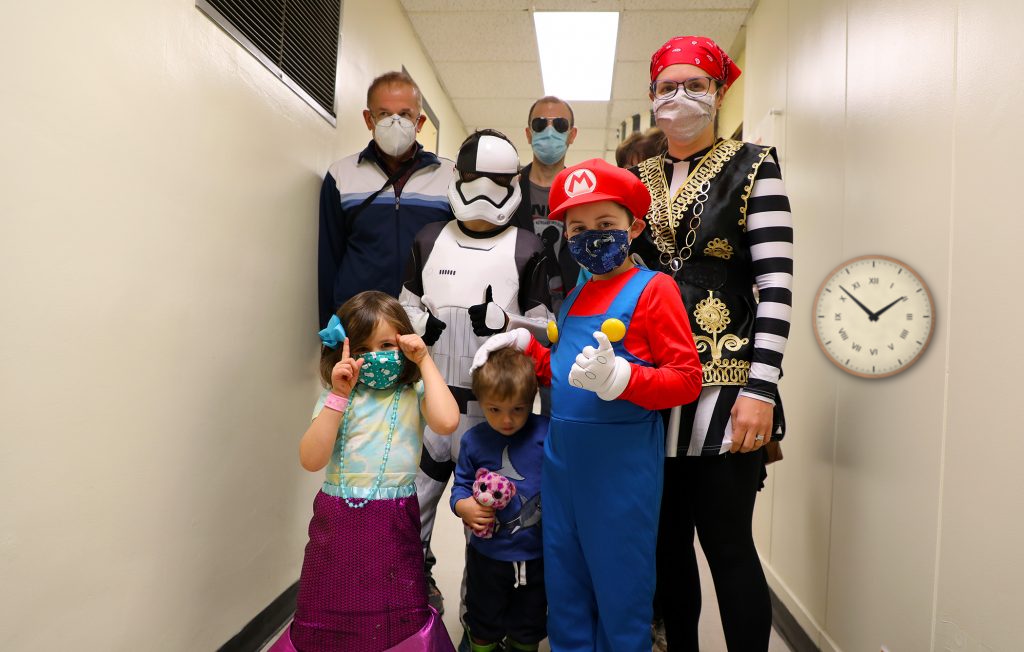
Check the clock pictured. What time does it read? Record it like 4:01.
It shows 1:52
